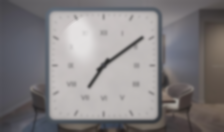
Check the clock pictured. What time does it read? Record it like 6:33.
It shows 7:09
